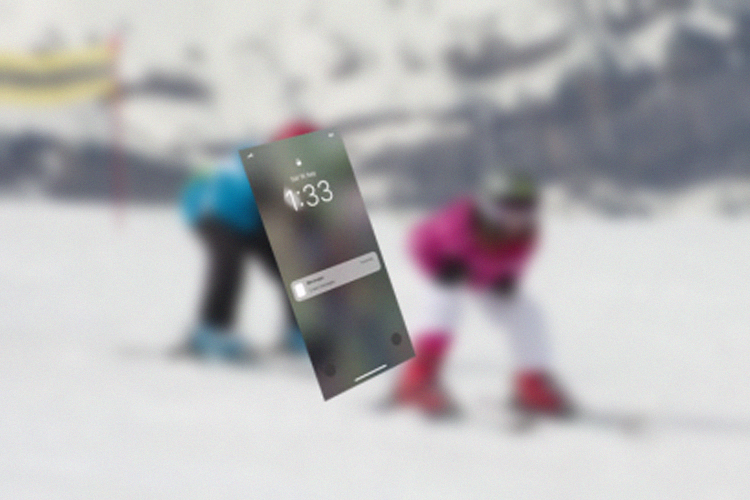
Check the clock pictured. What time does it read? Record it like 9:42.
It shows 1:33
